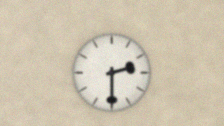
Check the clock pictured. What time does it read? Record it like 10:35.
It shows 2:30
